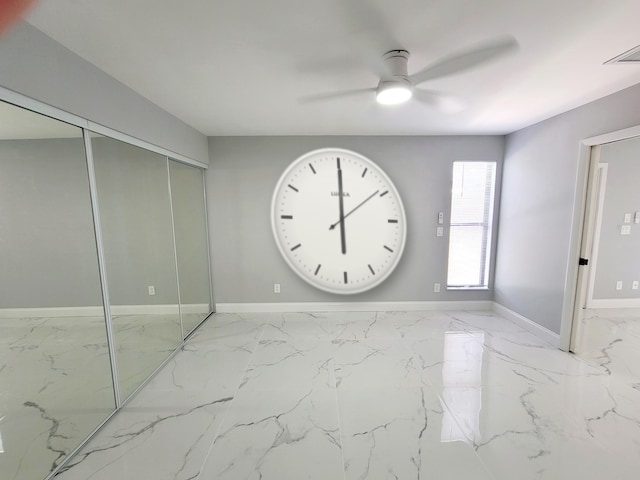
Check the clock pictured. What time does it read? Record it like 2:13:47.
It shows 6:00:09
